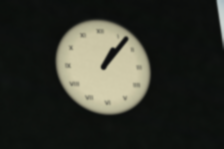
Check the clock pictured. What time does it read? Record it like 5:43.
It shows 1:07
